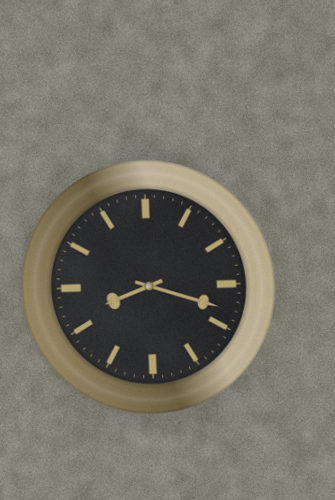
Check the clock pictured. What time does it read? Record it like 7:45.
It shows 8:18
